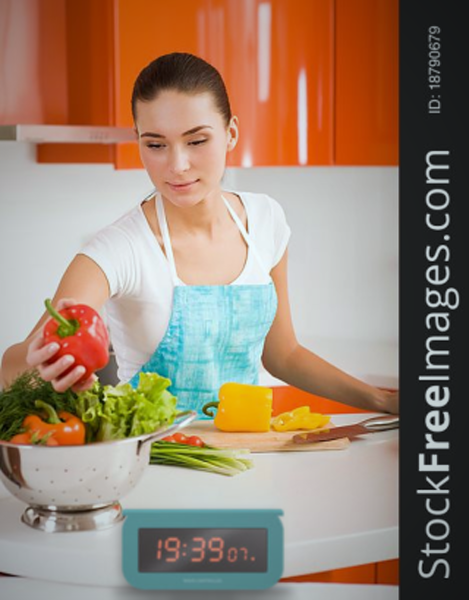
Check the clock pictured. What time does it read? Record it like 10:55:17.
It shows 19:39:07
